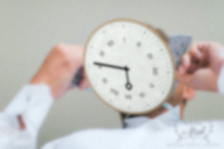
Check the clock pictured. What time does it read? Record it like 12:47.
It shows 6:51
